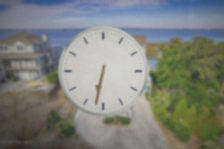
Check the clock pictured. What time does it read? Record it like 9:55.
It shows 6:32
